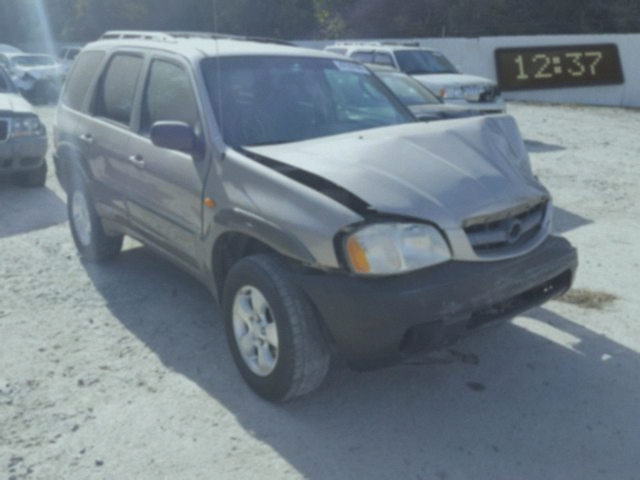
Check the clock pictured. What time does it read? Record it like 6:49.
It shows 12:37
